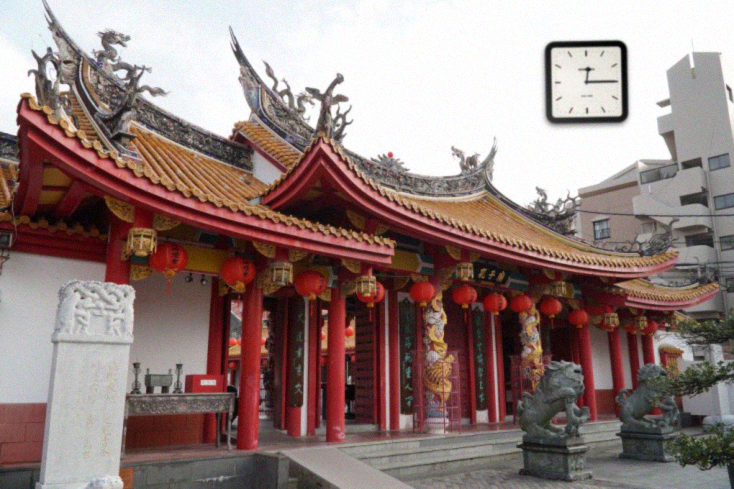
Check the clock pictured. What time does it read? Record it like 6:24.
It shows 12:15
